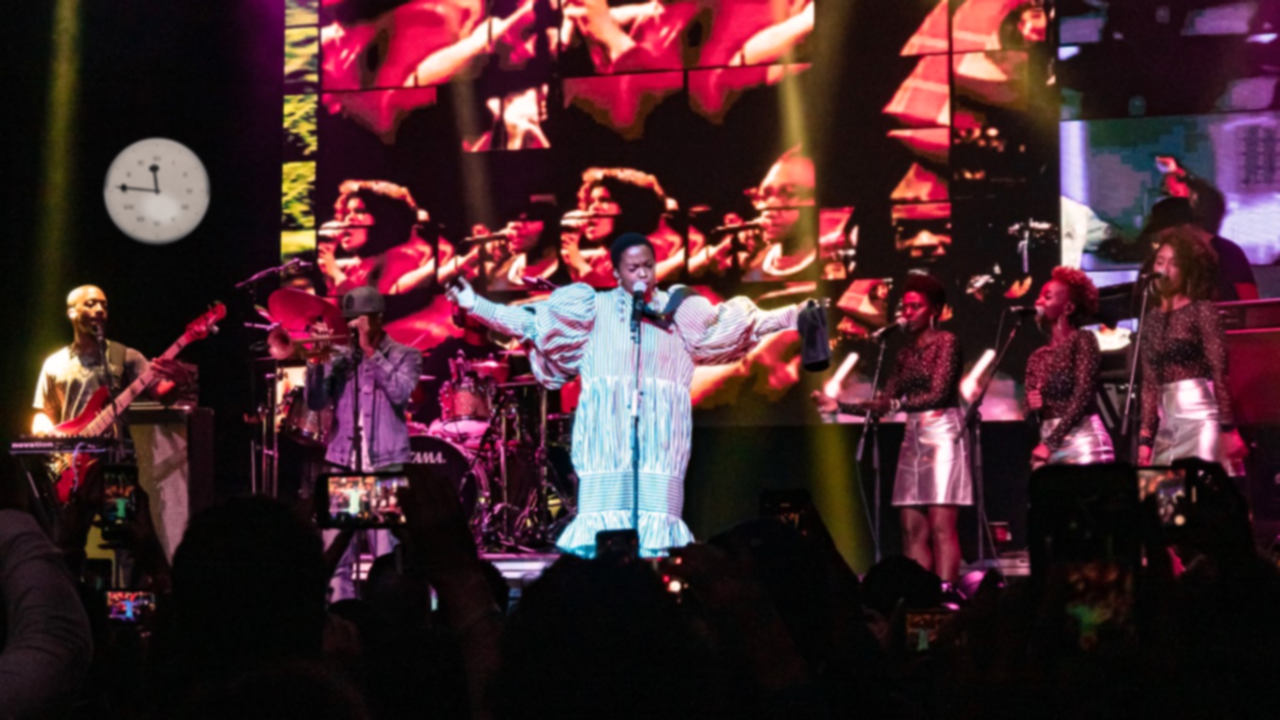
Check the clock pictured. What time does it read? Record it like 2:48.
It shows 11:46
